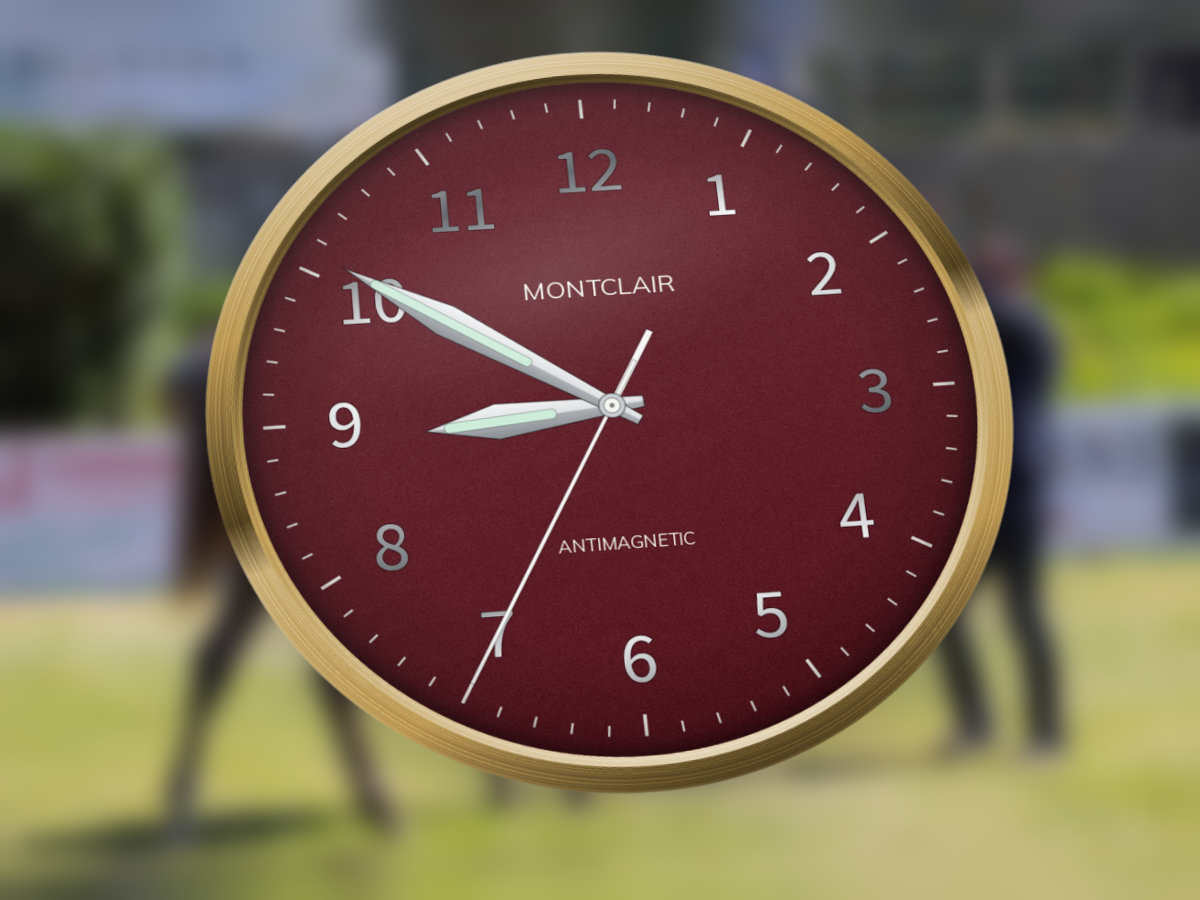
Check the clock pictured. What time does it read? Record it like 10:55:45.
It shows 8:50:35
